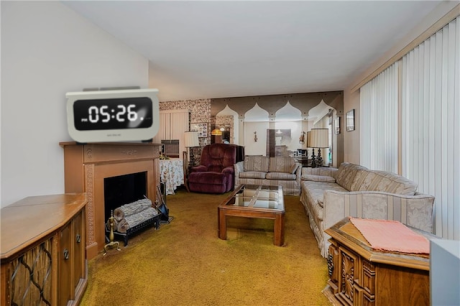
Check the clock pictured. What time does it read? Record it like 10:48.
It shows 5:26
